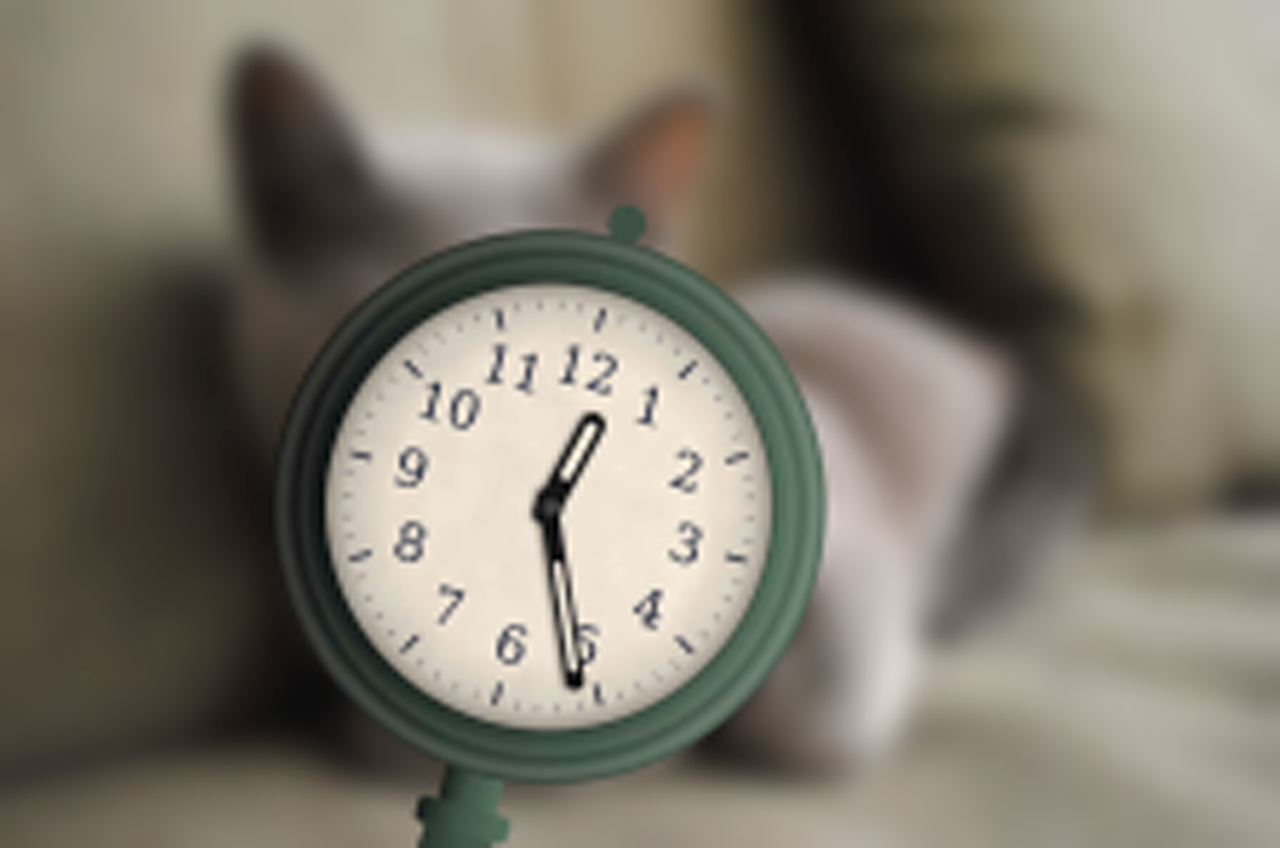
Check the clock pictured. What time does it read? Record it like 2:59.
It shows 12:26
